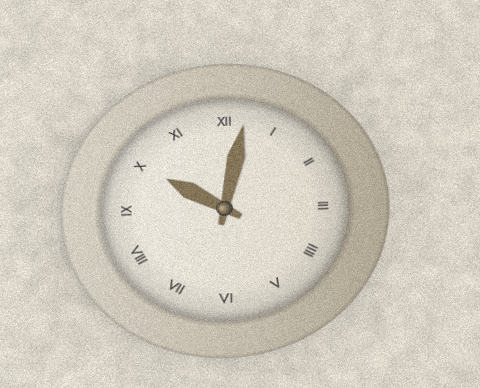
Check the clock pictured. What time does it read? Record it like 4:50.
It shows 10:02
